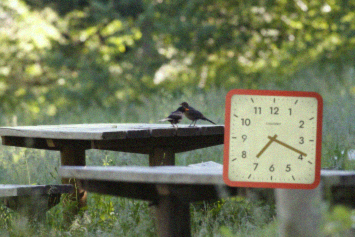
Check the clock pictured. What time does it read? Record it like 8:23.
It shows 7:19
